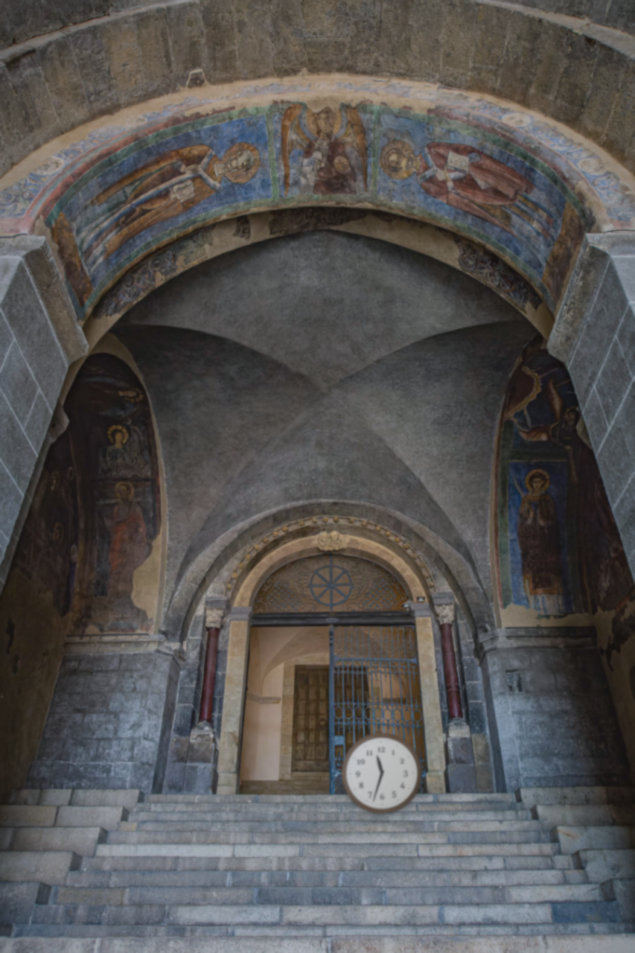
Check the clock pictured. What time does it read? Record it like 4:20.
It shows 11:33
